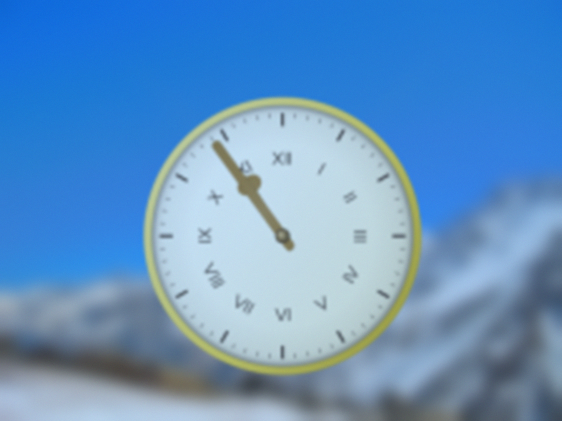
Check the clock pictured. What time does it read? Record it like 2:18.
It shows 10:54
